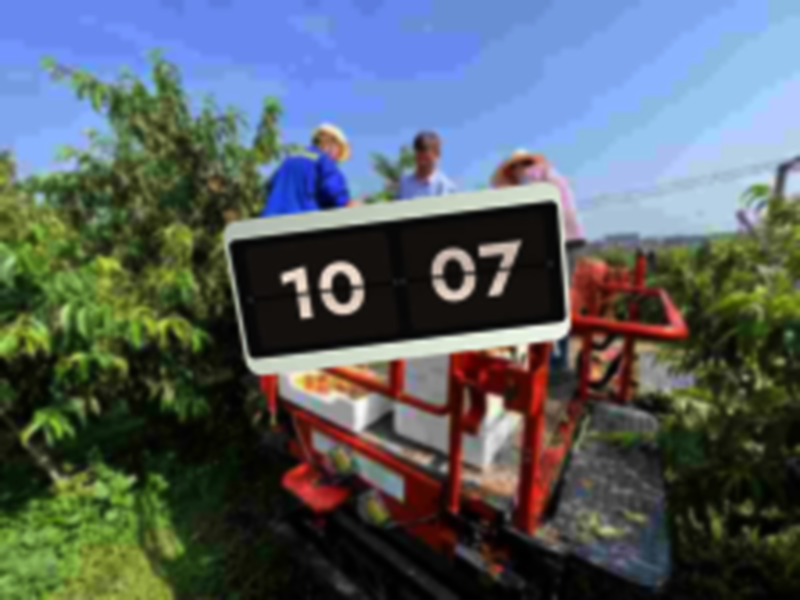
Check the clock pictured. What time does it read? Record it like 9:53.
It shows 10:07
